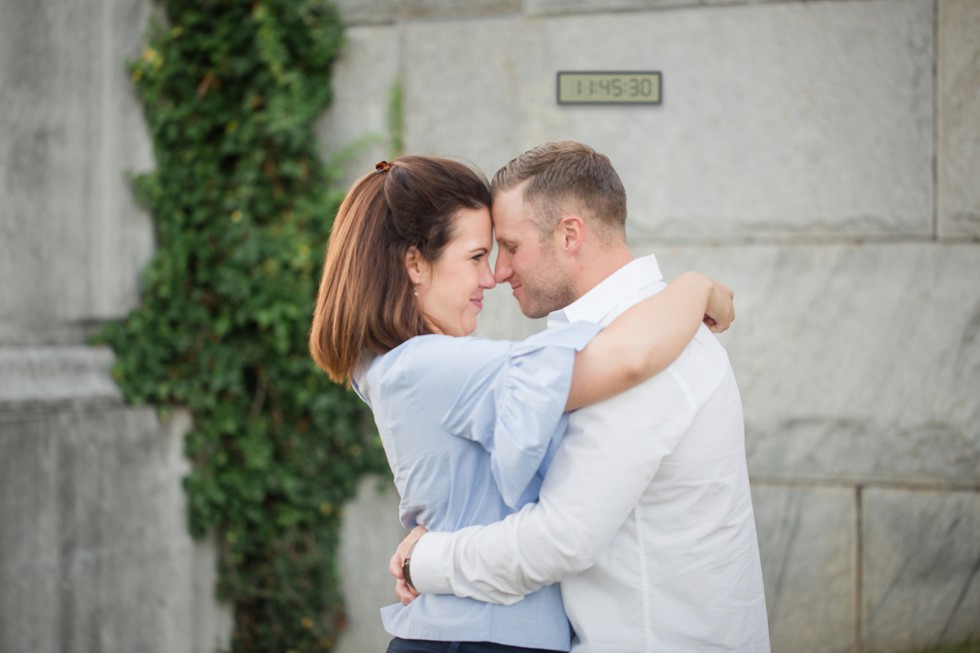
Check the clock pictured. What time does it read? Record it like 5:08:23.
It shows 11:45:30
